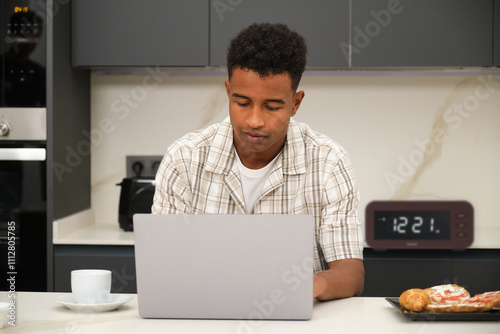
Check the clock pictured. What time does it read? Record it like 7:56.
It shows 12:21
